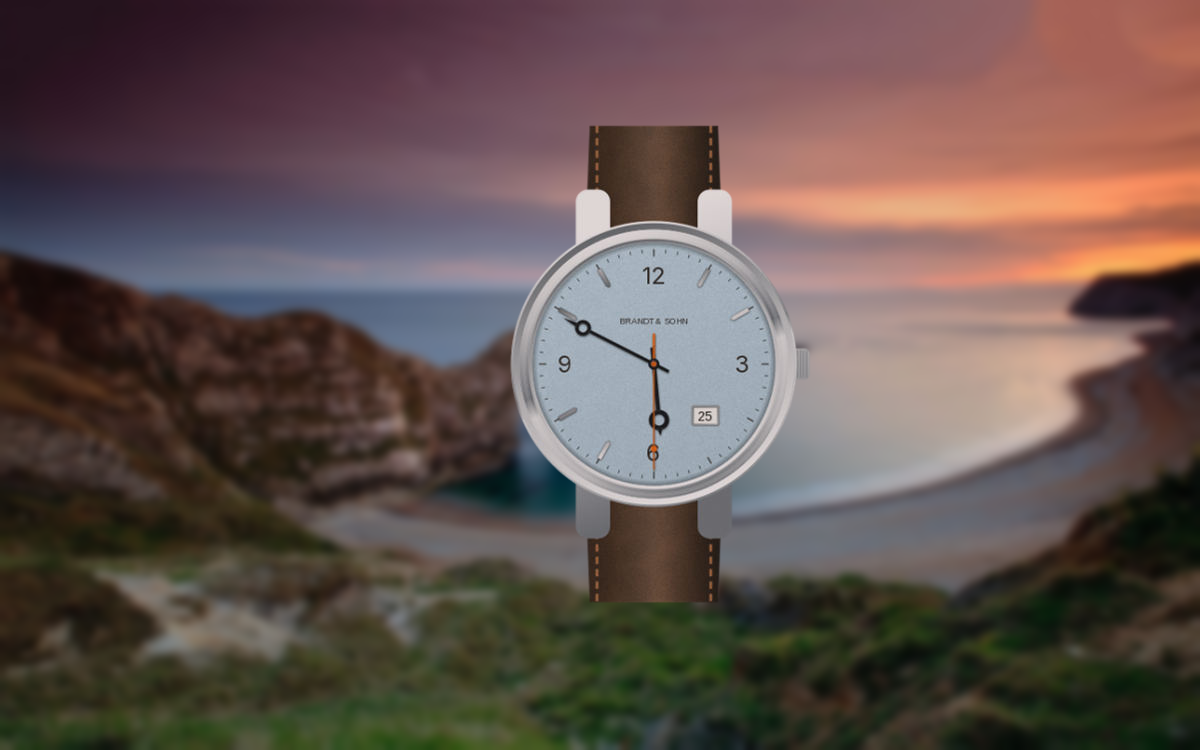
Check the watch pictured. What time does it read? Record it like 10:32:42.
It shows 5:49:30
